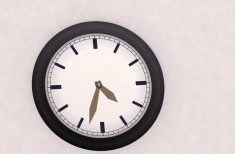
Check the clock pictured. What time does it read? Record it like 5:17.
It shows 4:33
